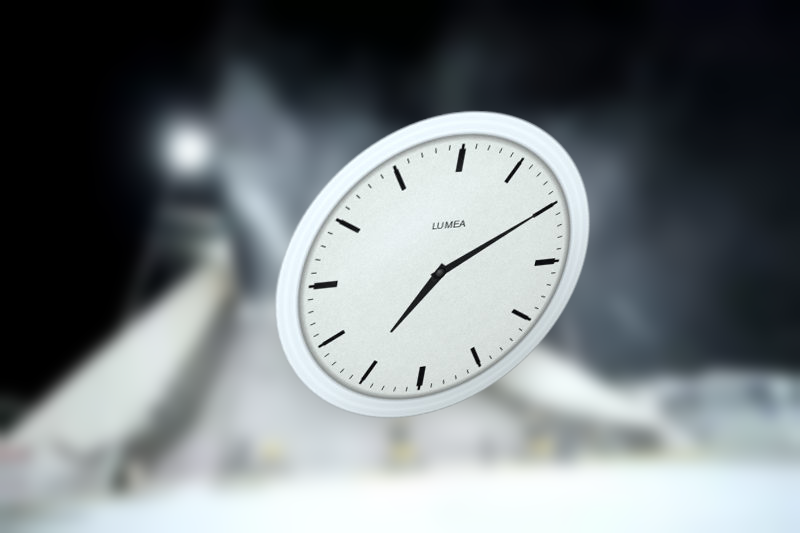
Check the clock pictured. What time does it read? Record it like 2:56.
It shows 7:10
